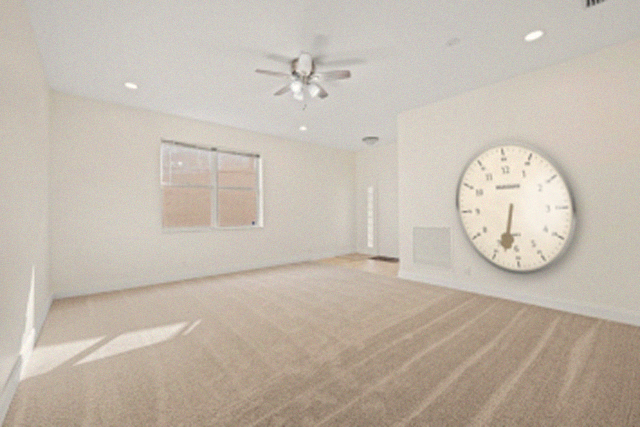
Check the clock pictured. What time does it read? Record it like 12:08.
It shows 6:33
